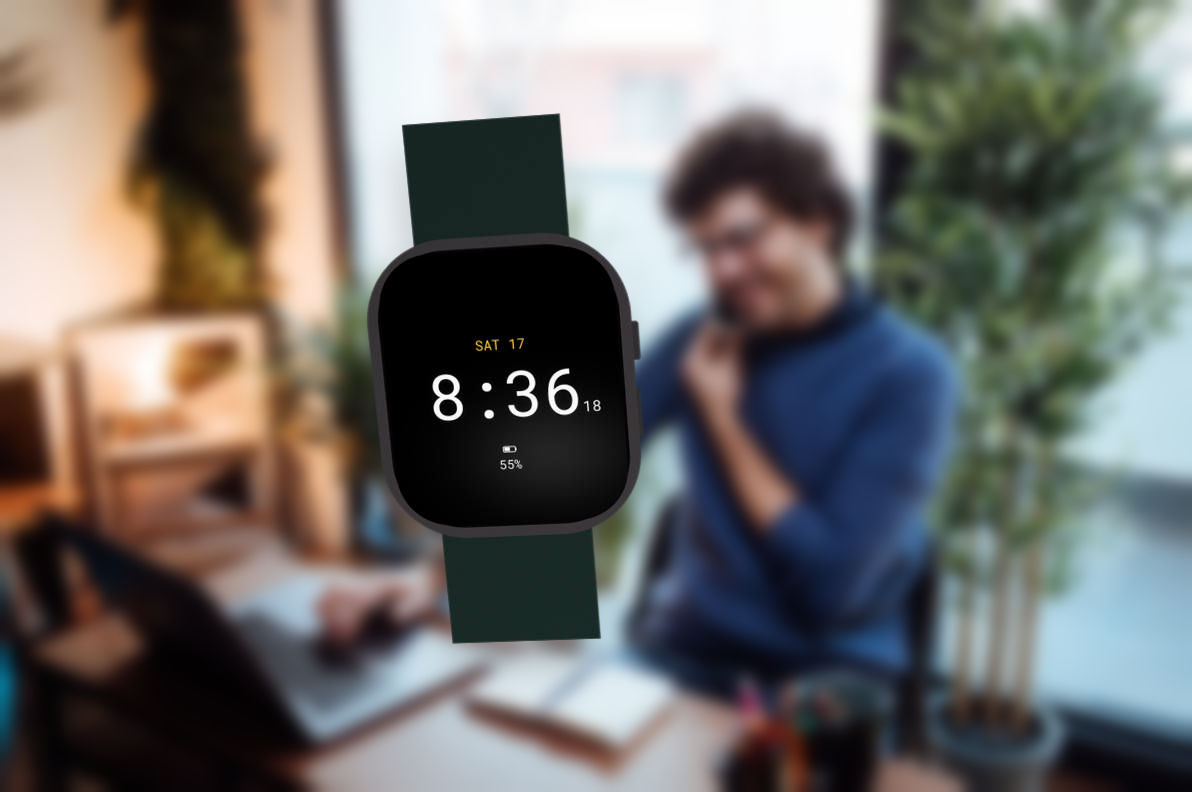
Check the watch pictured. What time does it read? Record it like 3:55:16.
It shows 8:36:18
